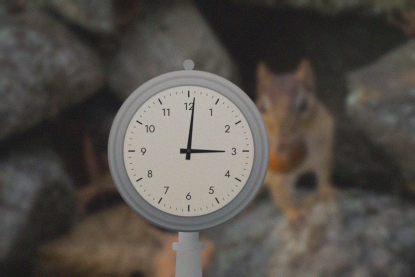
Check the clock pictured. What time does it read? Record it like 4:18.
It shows 3:01
